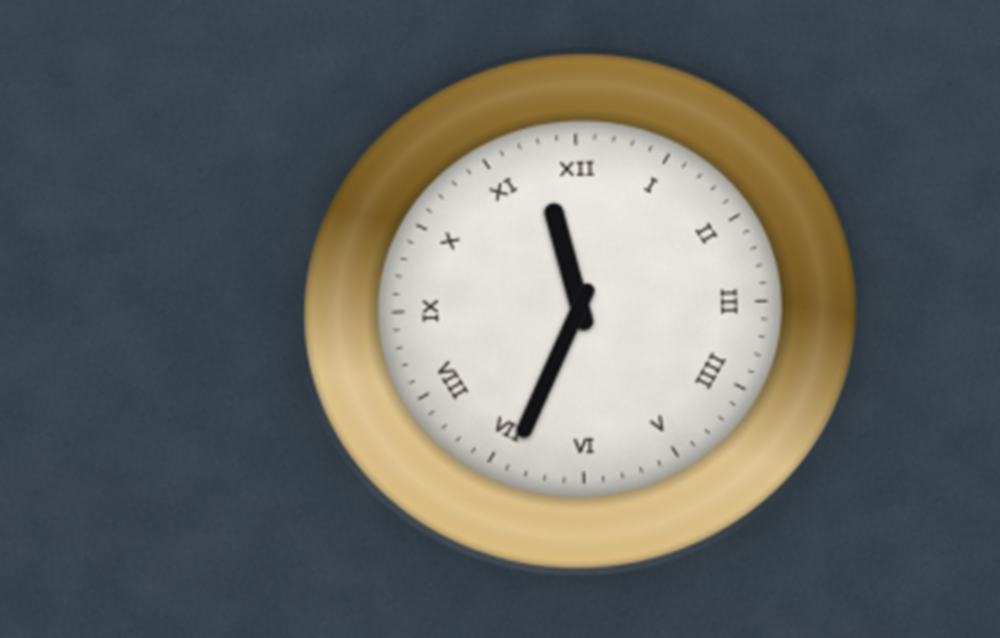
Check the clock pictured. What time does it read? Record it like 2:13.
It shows 11:34
